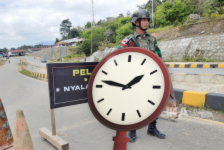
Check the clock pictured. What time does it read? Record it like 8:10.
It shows 1:47
